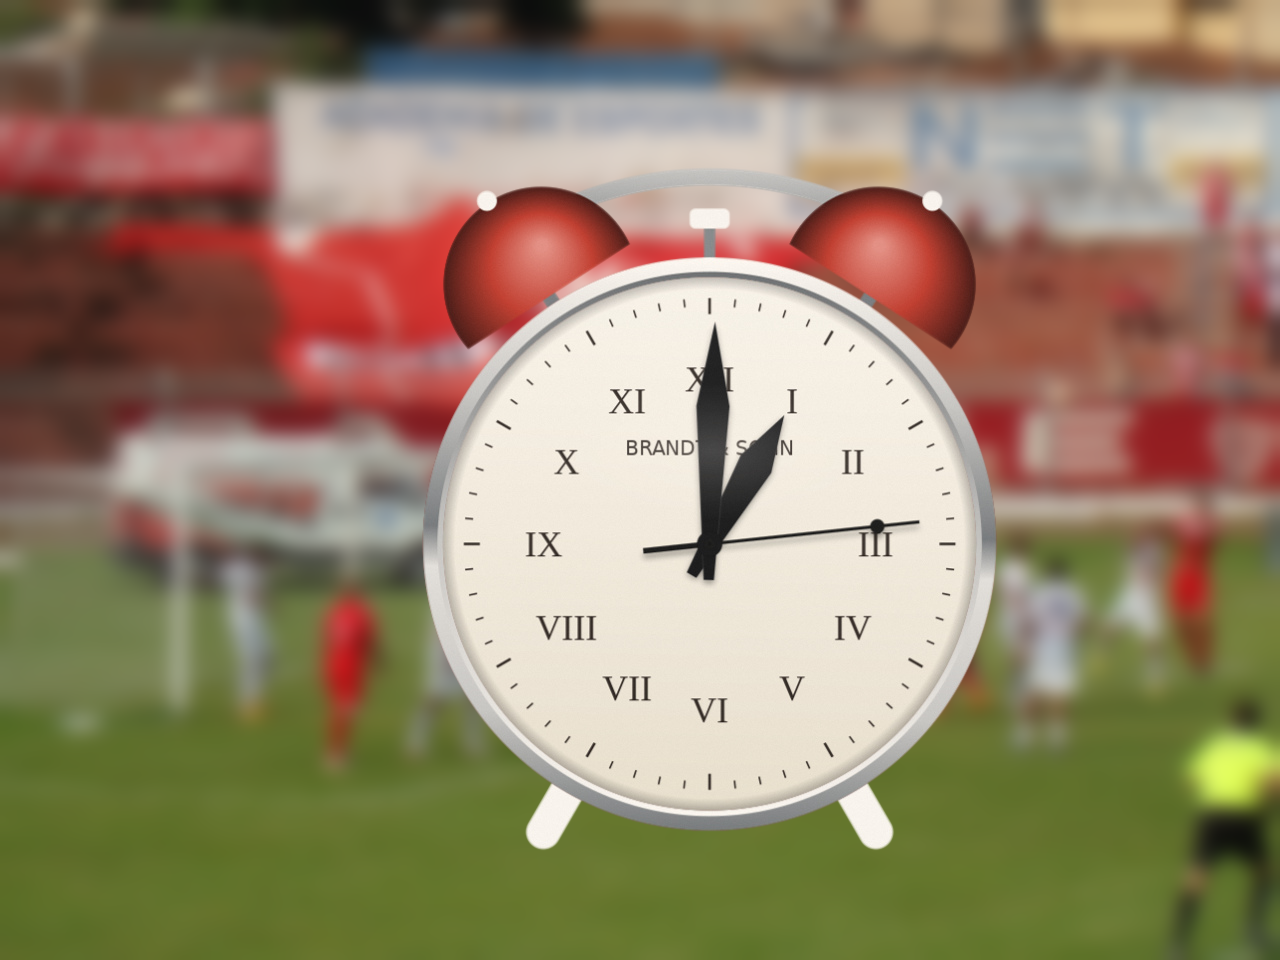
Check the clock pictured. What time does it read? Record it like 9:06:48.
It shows 1:00:14
